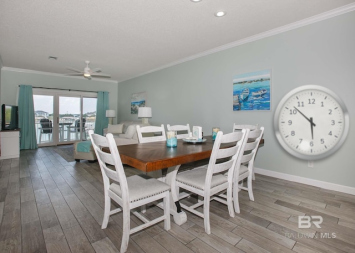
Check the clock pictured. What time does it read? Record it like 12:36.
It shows 5:52
